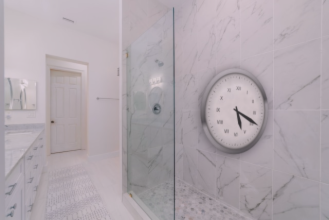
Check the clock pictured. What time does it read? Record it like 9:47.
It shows 5:19
